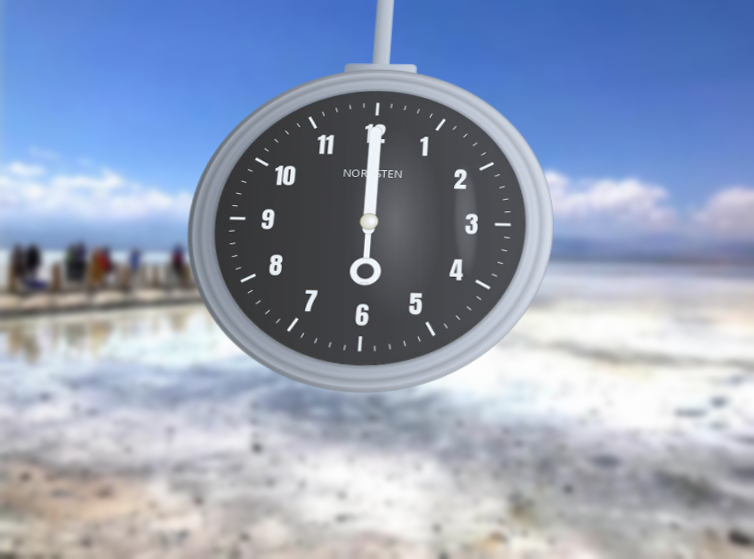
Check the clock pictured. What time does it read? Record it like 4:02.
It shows 6:00
